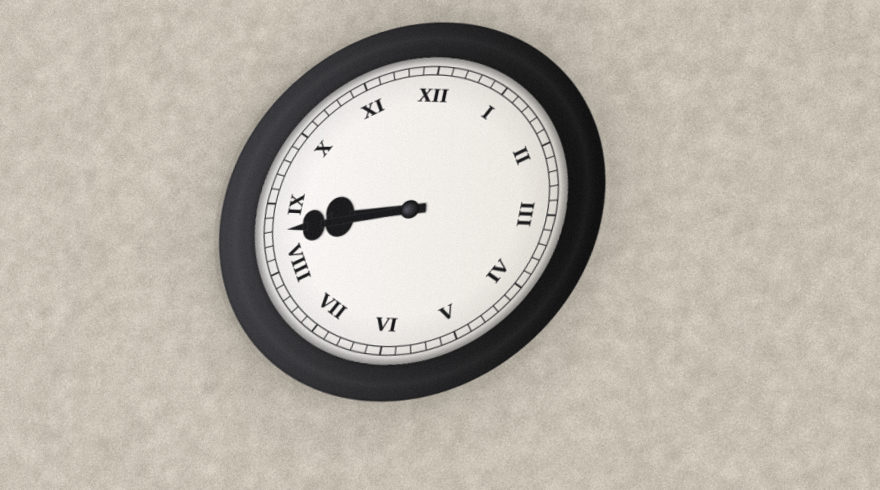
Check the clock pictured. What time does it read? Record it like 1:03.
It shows 8:43
